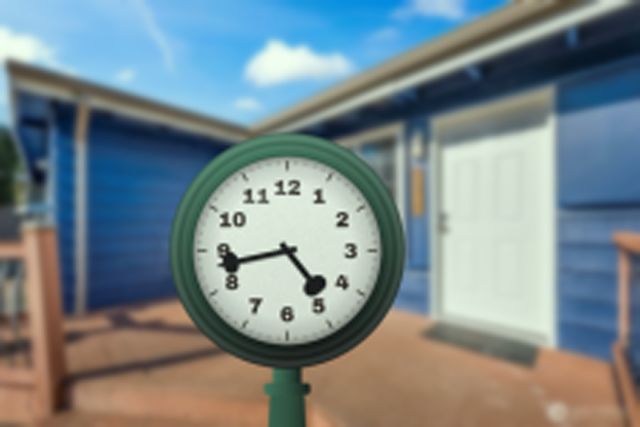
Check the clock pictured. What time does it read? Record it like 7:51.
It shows 4:43
